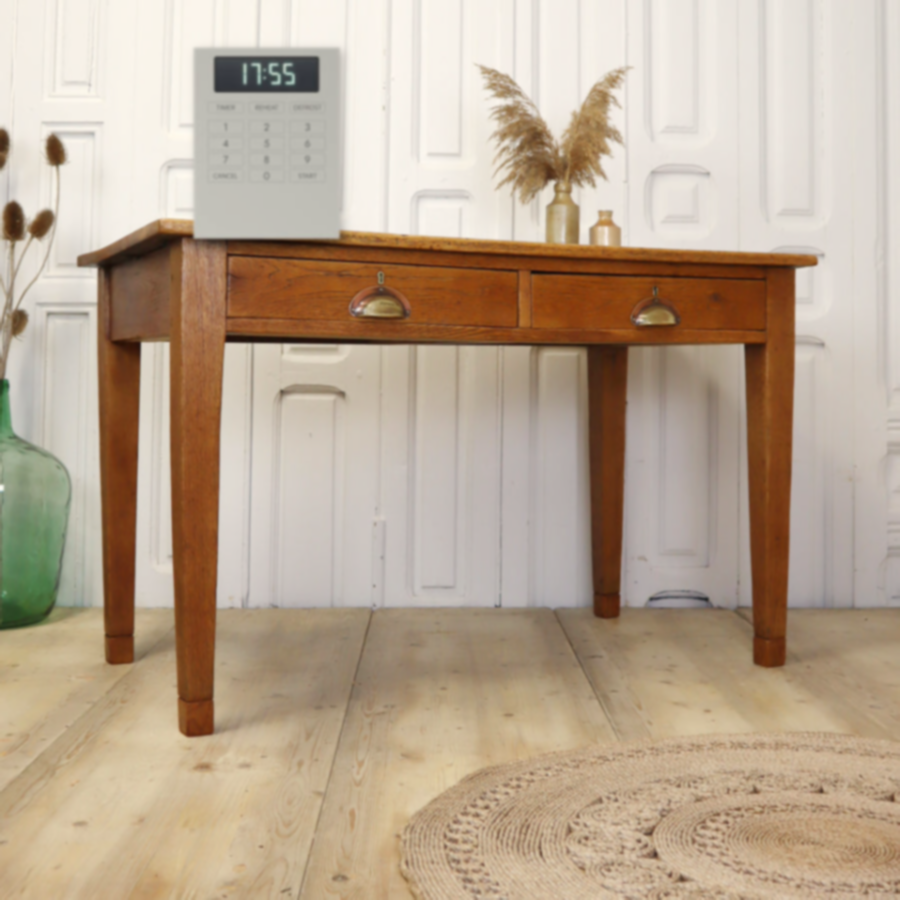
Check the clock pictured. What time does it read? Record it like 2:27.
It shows 17:55
